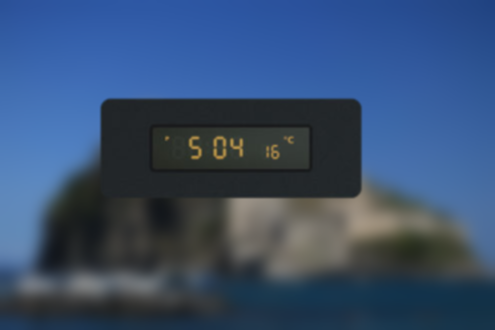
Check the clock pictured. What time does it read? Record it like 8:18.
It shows 5:04
